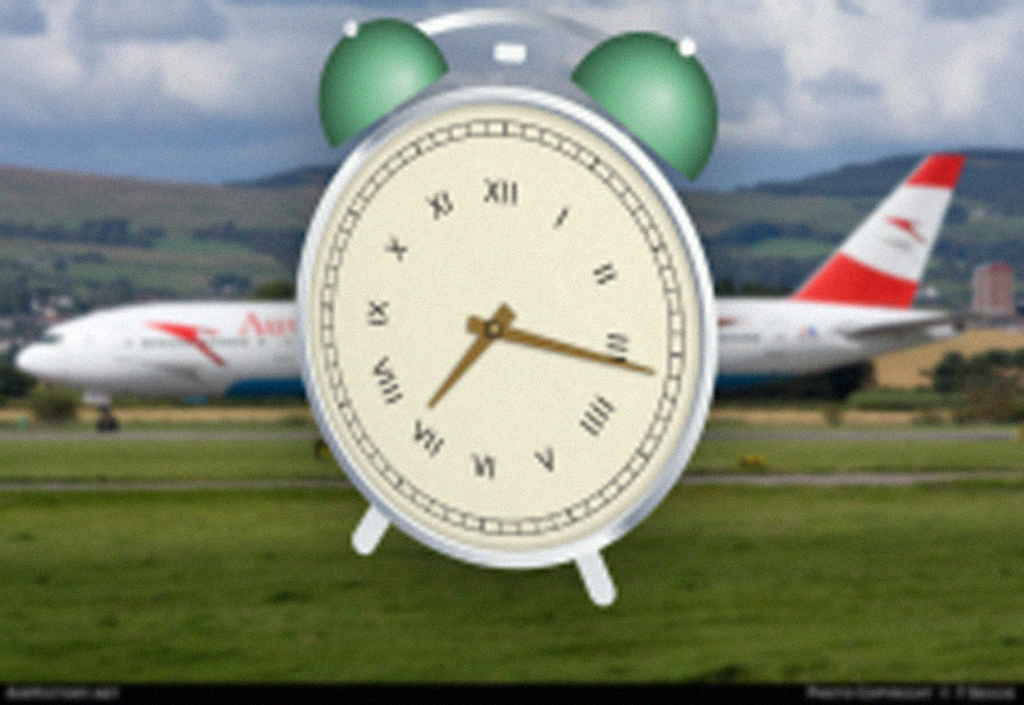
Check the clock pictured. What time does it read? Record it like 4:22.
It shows 7:16
